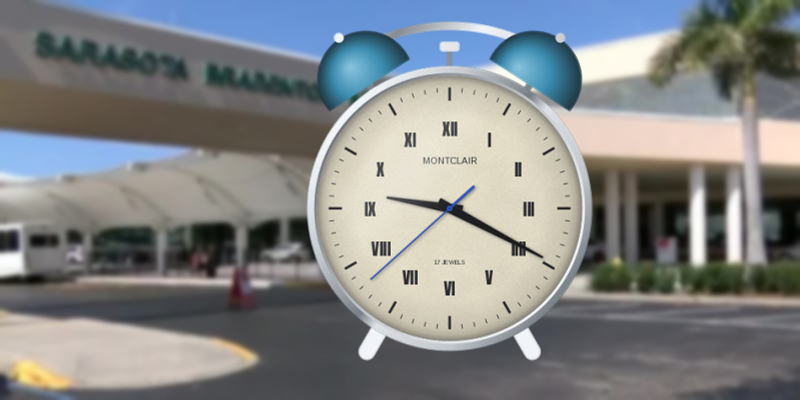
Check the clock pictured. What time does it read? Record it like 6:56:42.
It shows 9:19:38
